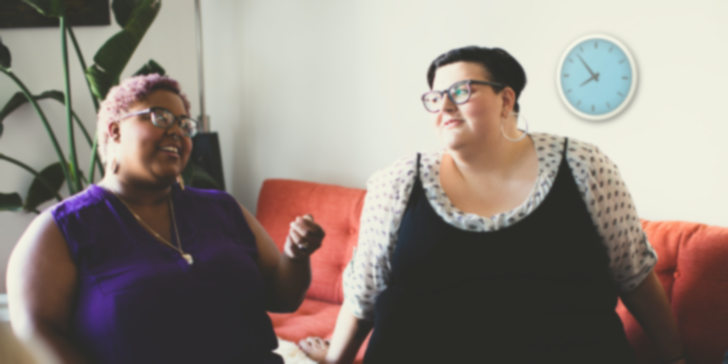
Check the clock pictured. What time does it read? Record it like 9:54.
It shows 7:53
